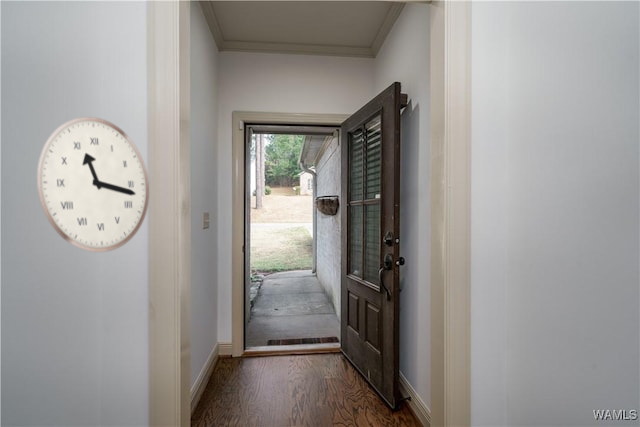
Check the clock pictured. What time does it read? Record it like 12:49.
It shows 11:17
